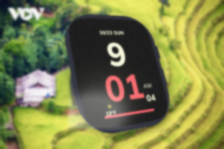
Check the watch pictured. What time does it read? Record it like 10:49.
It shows 9:01
